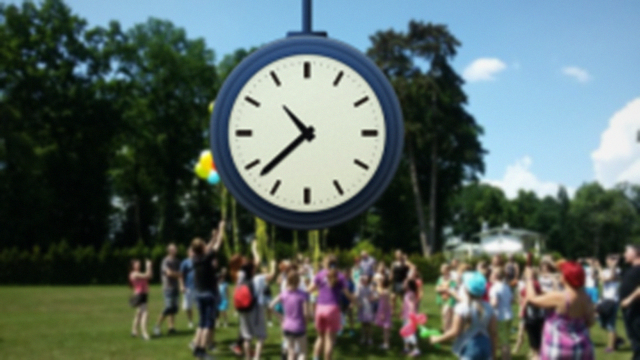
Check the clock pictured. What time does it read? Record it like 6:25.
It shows 10:38
